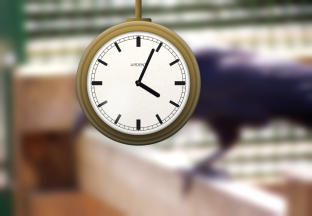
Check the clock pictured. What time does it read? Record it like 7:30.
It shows 4:04
